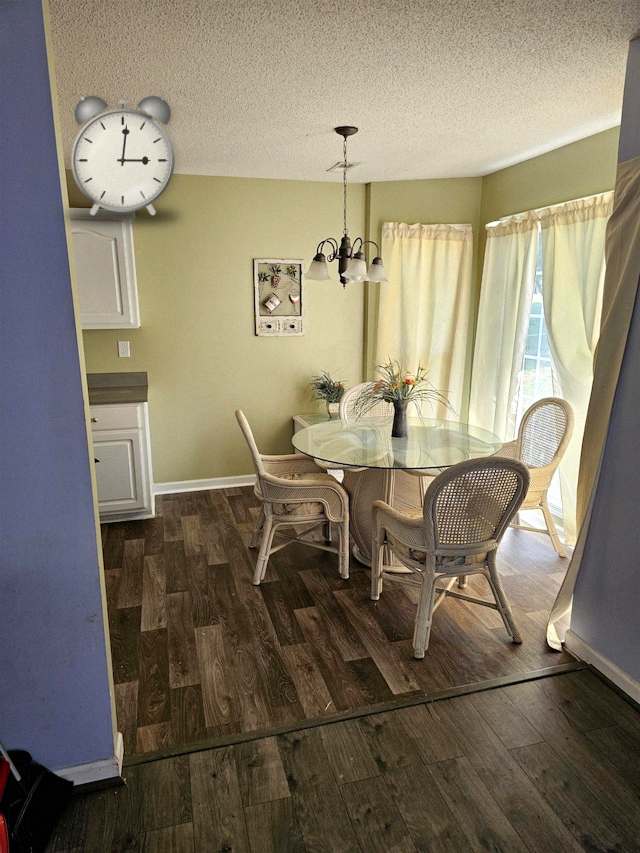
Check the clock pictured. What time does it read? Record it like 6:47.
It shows 3:01
